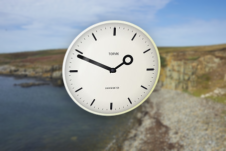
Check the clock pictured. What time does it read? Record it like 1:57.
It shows 1:49
